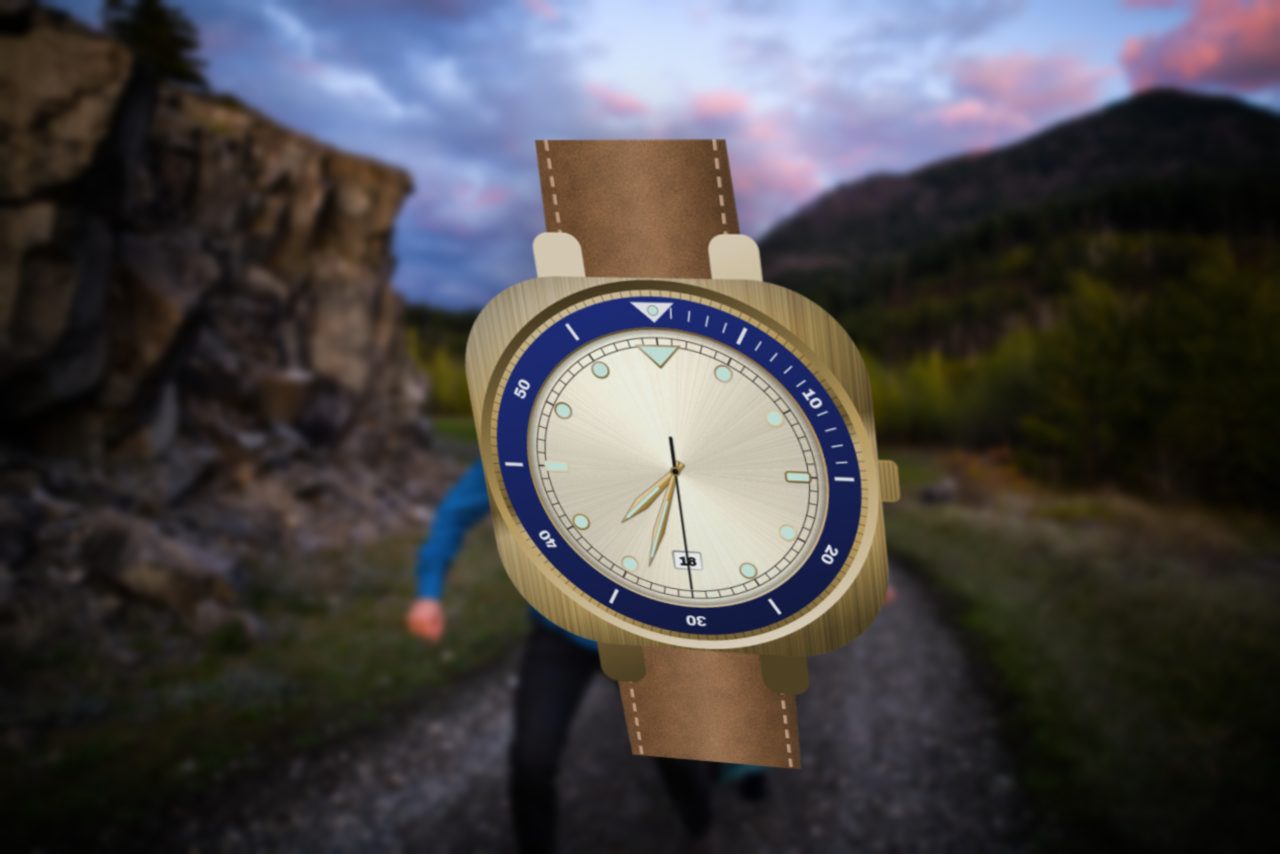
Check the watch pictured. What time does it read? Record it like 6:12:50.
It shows 7:33:30
